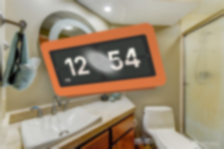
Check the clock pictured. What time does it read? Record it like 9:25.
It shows 12:54
